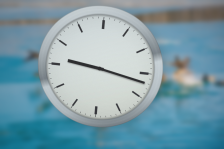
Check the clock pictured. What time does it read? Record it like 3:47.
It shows 9:17
